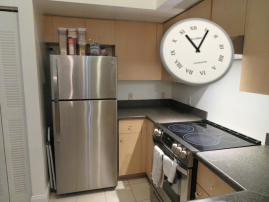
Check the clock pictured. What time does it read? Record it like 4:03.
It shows 11:06
